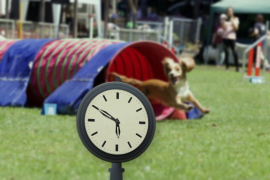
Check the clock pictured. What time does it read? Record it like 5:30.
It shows 5:50
